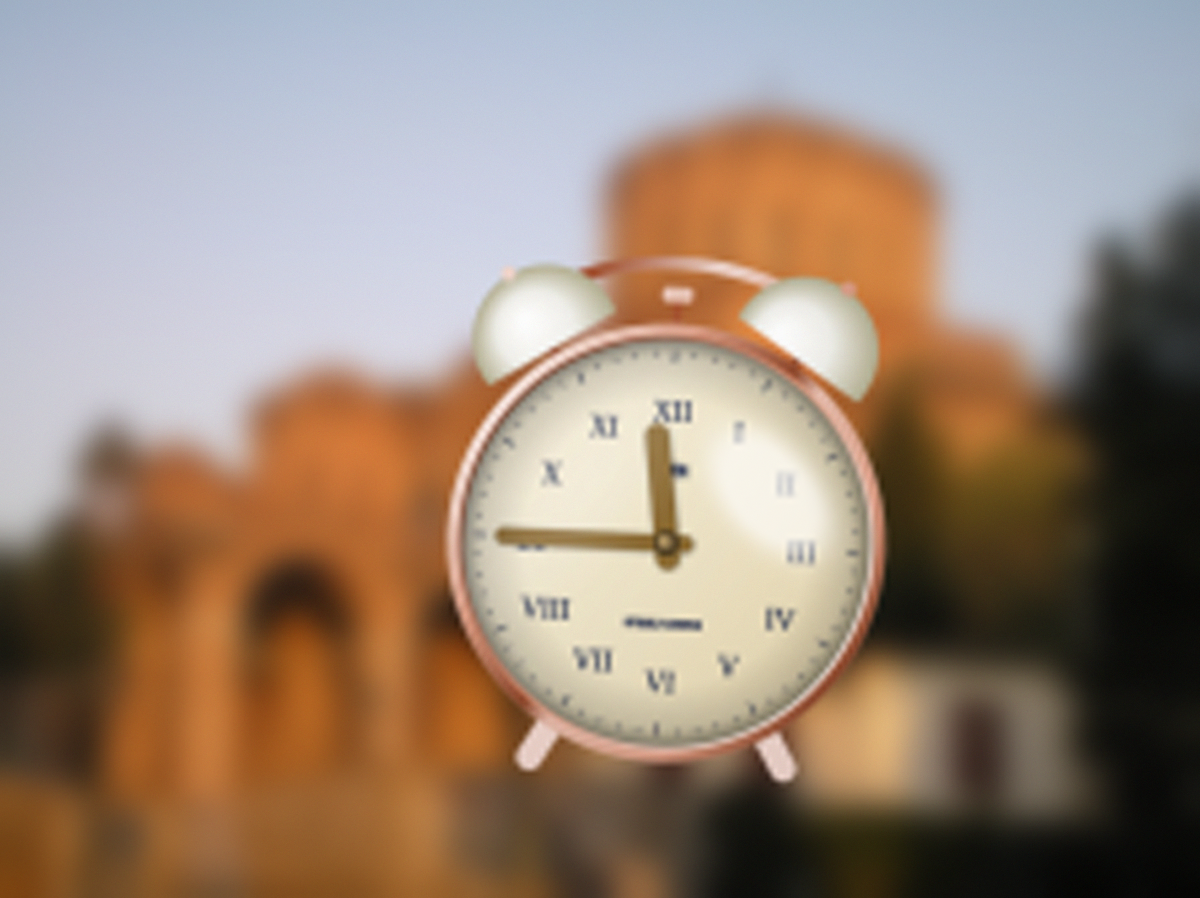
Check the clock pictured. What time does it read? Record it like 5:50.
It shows 11:45
